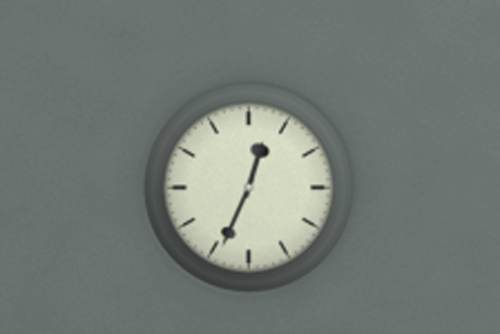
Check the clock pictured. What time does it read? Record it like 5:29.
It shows 12:34
